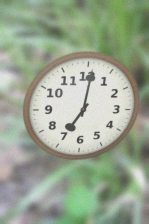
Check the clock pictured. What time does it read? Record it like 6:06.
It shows 7:01
